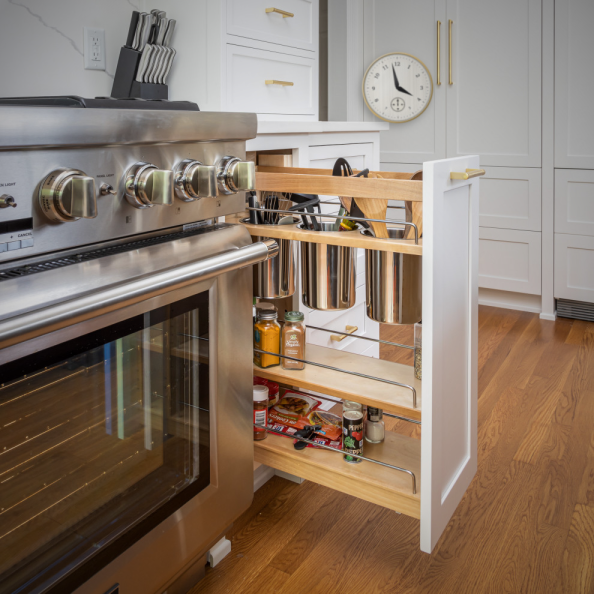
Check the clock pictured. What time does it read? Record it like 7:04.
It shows 3:58
